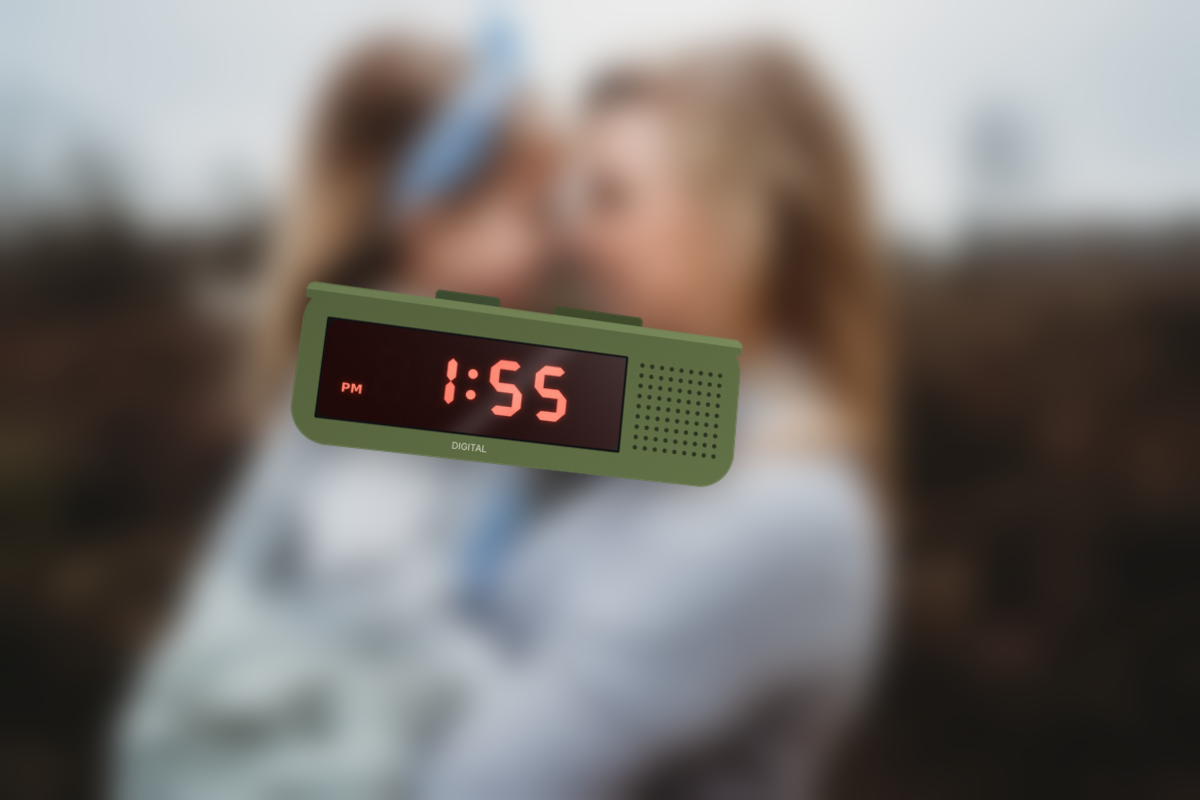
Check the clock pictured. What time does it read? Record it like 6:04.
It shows 1:55
